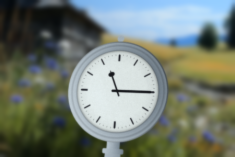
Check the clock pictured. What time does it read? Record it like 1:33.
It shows 11:15
